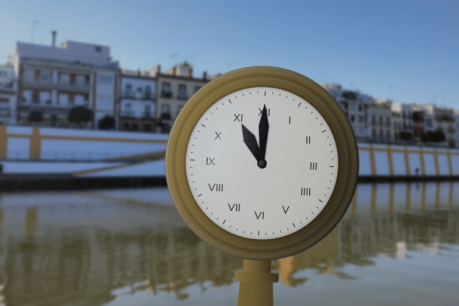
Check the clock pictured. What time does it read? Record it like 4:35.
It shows 11:00
